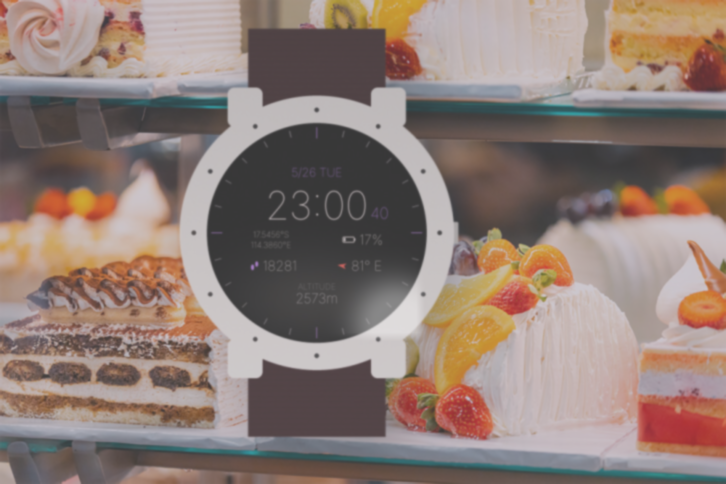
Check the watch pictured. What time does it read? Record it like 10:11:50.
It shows 23:00:40
